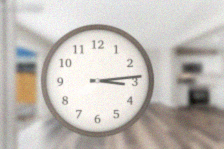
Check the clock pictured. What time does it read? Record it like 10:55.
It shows 3:14
